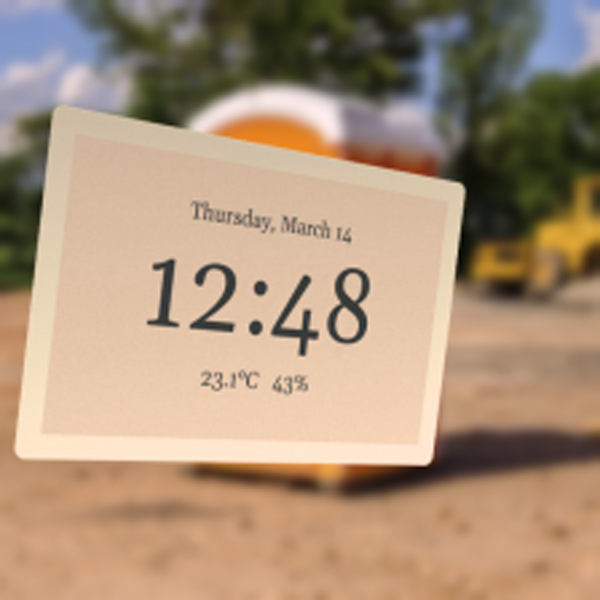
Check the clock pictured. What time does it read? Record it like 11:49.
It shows 12:48
